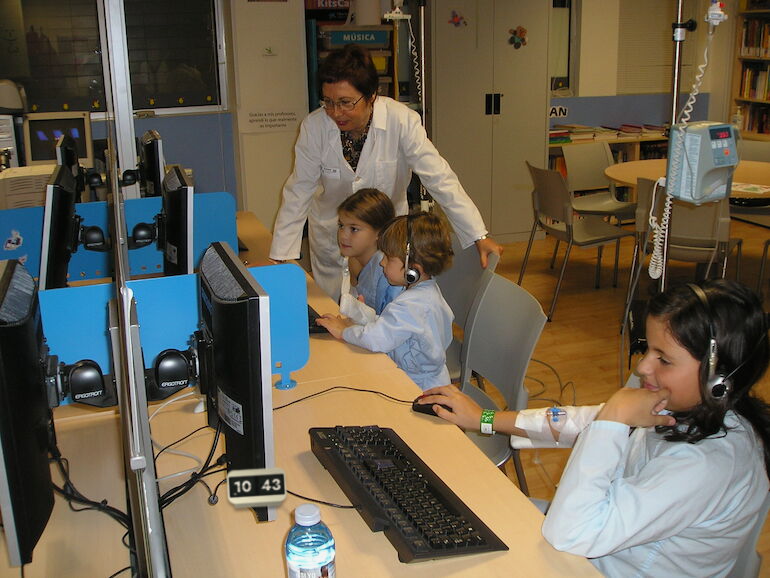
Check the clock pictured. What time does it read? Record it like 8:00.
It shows 10:43
